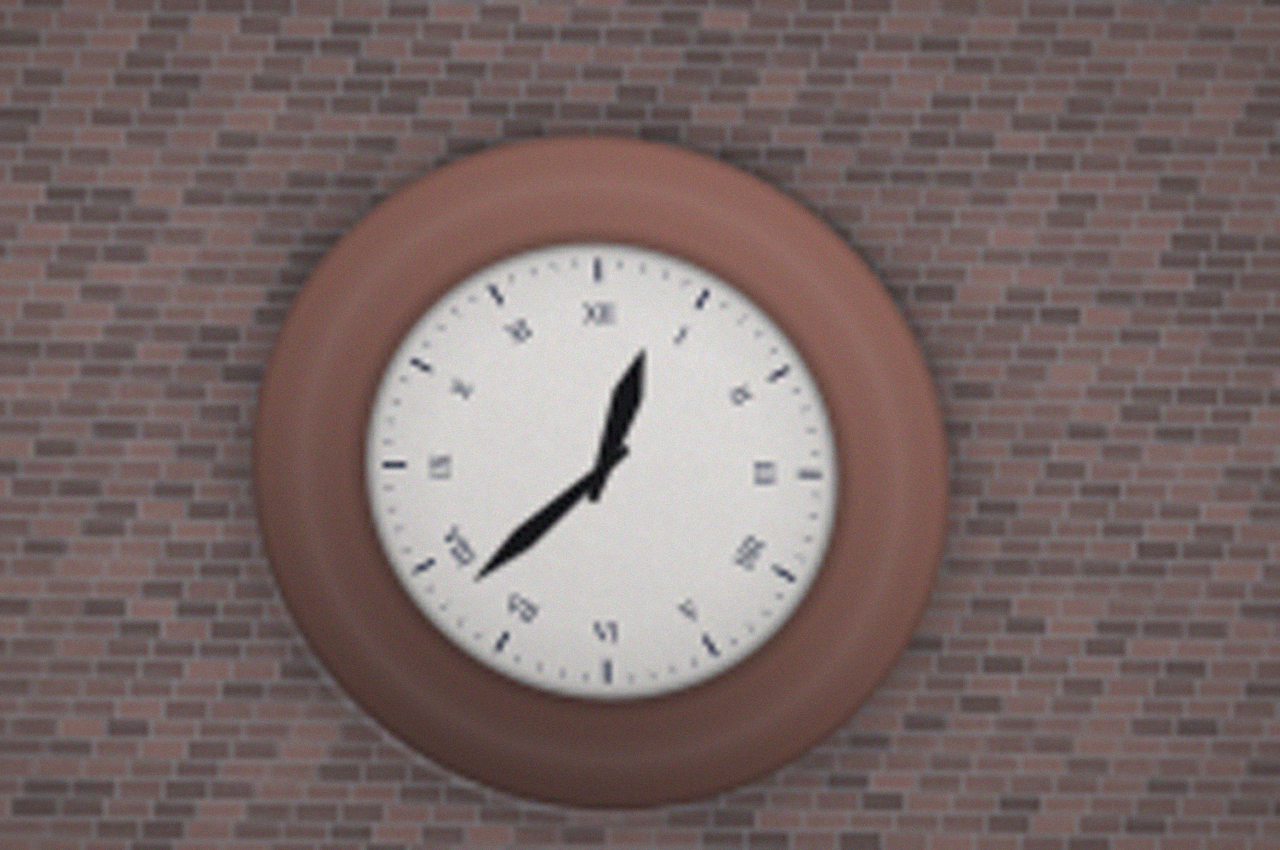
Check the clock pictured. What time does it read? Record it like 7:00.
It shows 12:38
